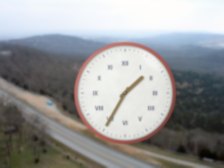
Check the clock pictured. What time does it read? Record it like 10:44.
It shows 1:35
